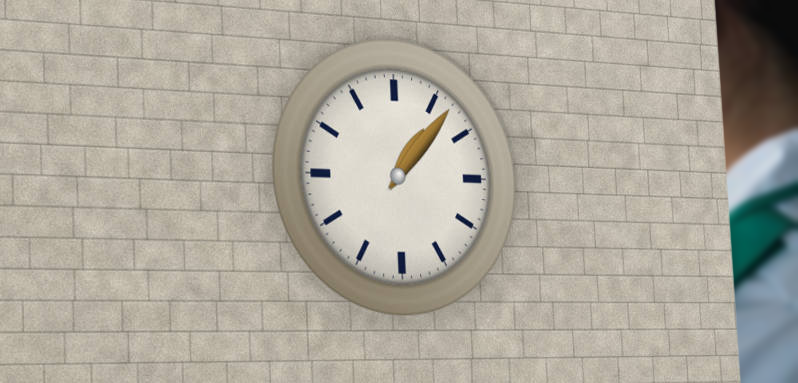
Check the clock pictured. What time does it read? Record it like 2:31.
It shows 1:07
